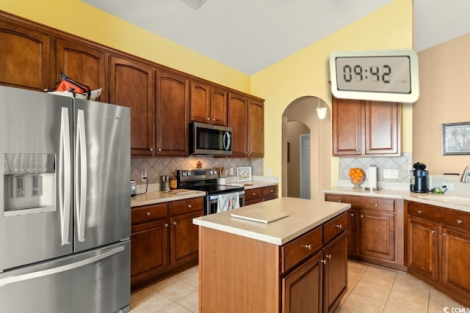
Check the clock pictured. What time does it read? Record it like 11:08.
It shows 9:42
